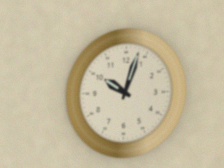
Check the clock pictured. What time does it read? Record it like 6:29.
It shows 10:03
